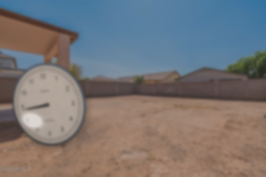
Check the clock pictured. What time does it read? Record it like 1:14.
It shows 8:44
